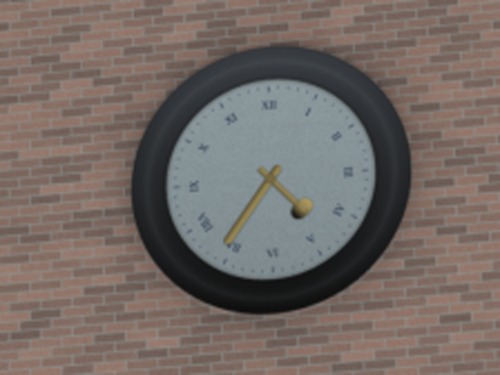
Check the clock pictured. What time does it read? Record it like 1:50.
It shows 4:36
